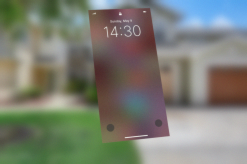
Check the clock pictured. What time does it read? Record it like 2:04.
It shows 14:30
